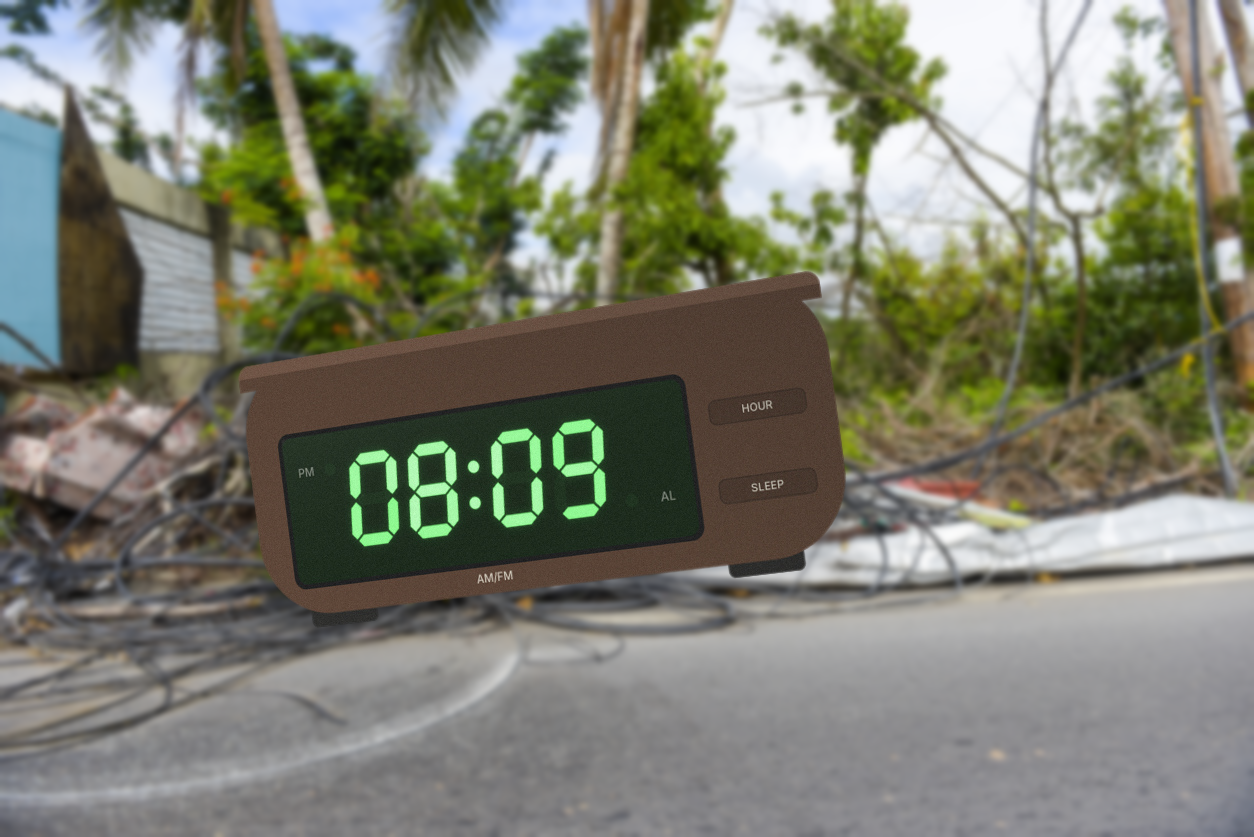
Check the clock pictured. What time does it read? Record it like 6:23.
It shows 8:09
